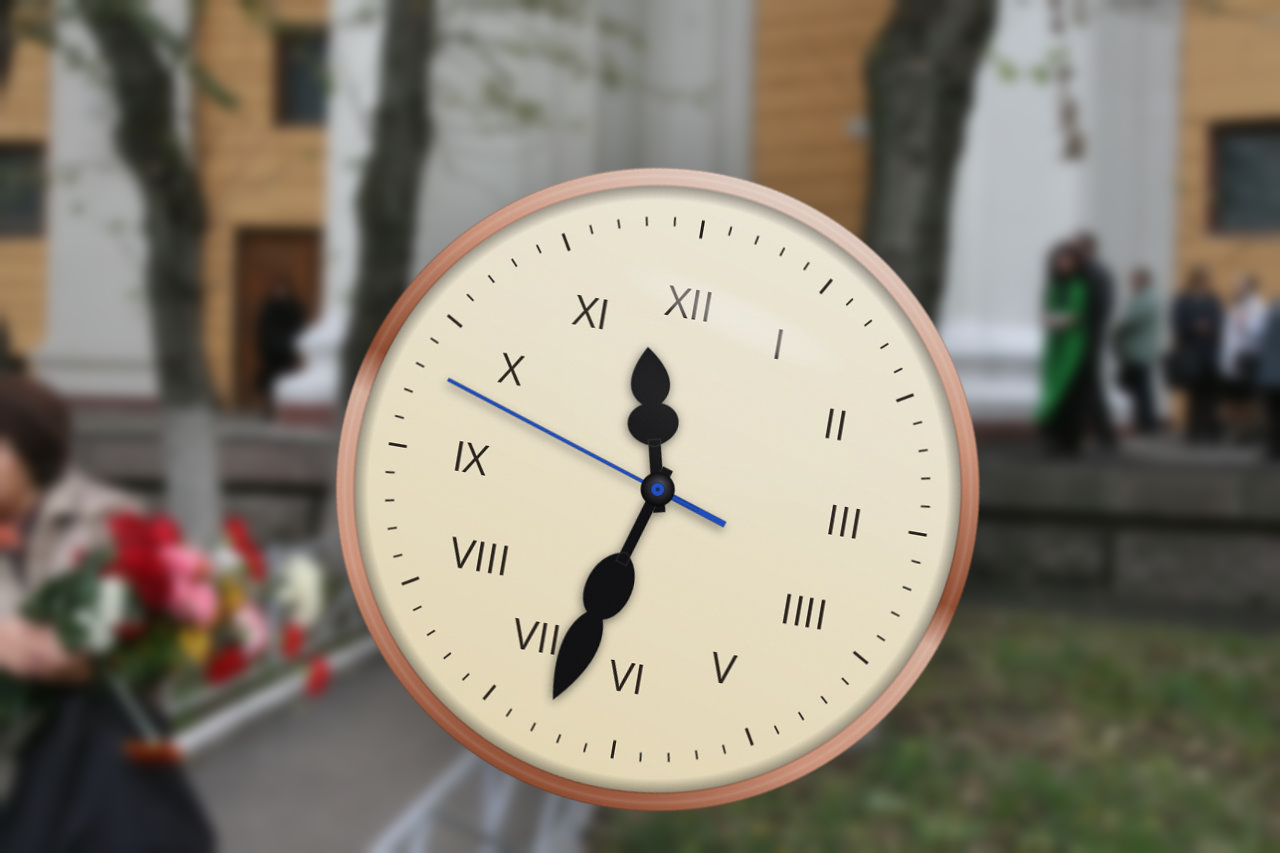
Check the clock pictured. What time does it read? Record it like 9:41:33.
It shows 11:32:48
